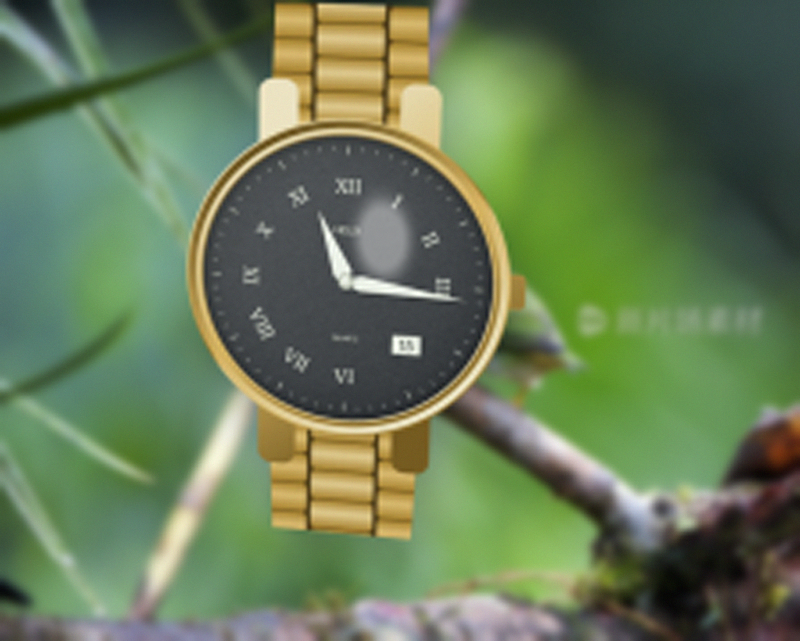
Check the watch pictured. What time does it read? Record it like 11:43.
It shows 11:16
